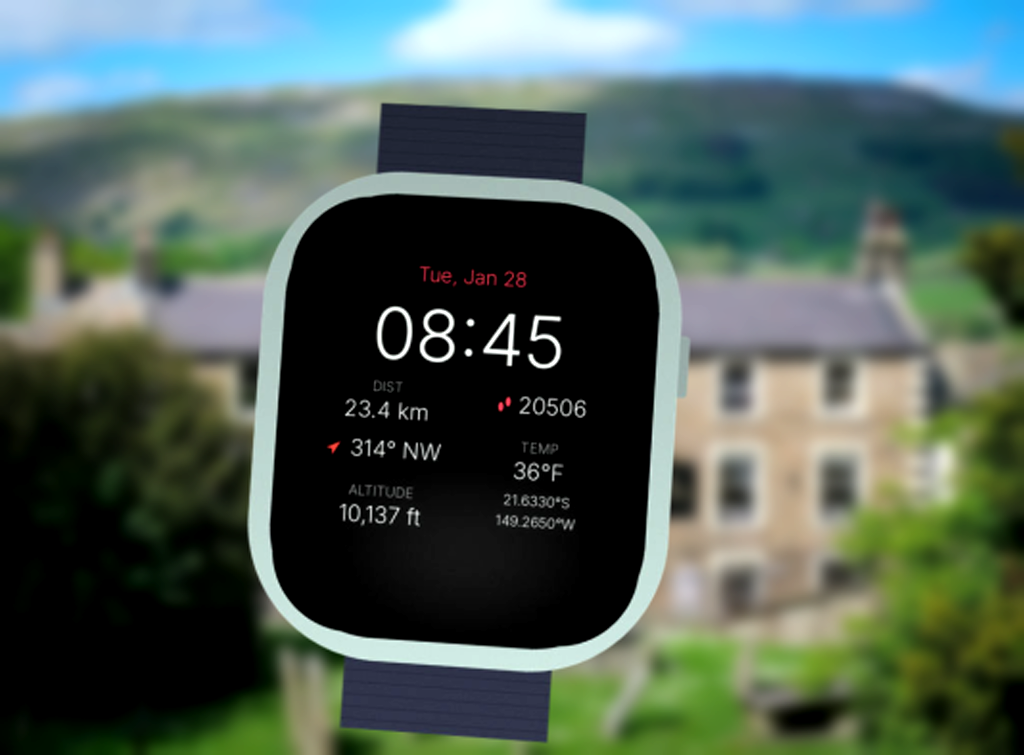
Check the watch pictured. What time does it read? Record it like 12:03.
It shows 8:45
